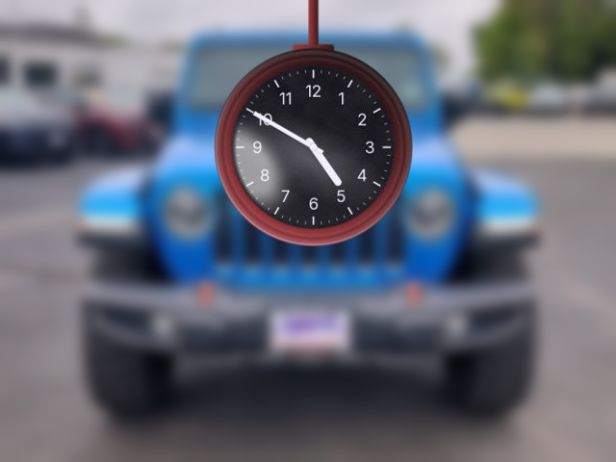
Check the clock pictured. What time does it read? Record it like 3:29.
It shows 4:50
